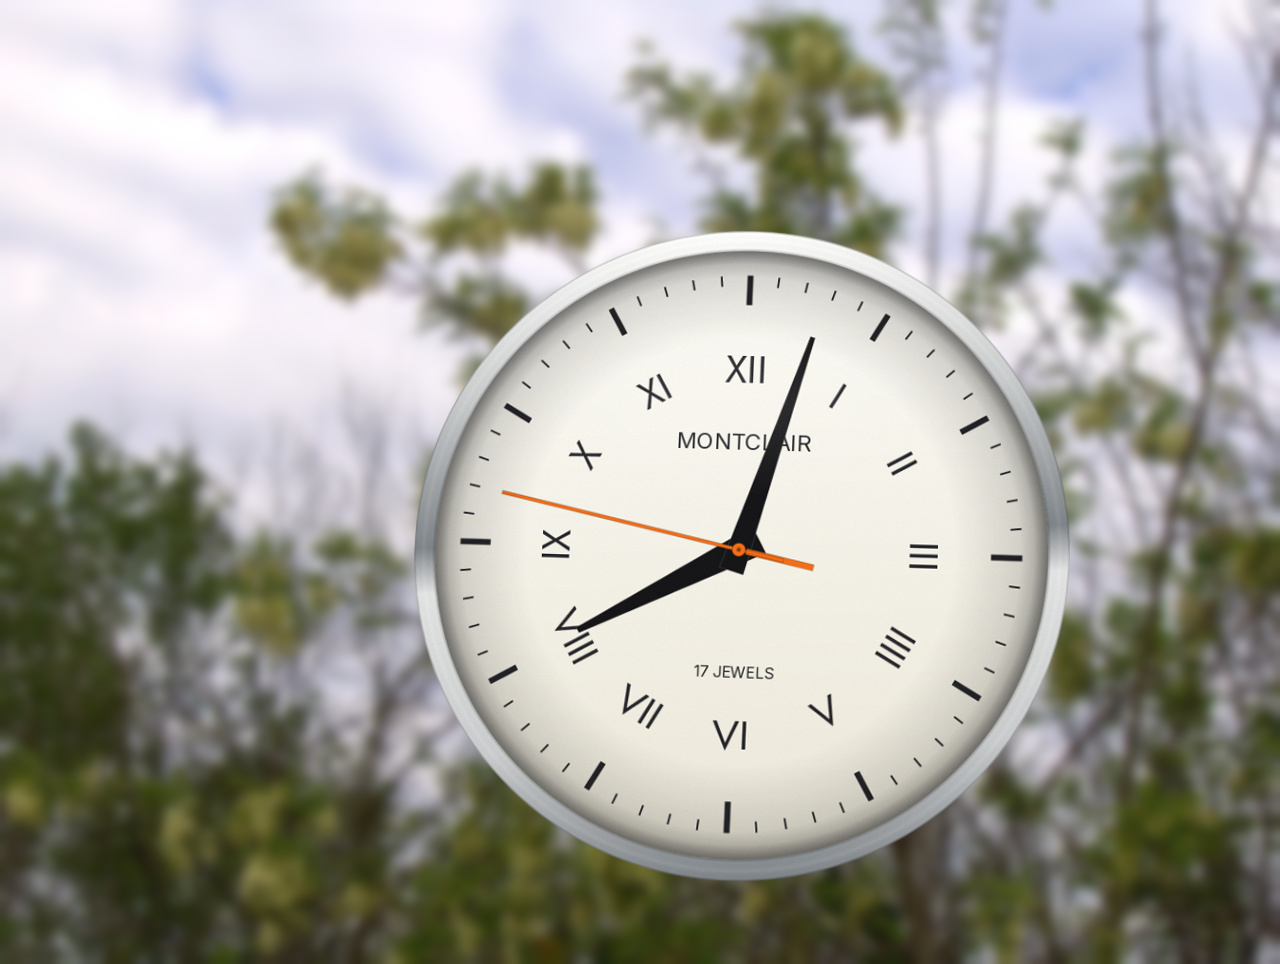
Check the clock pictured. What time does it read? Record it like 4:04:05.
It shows 8:02:47
